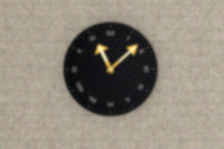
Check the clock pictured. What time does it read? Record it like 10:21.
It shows 11:08
